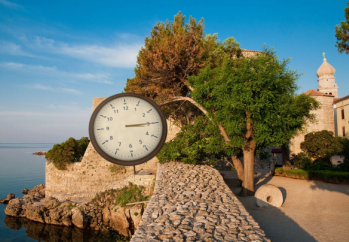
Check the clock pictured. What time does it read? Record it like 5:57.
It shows 3:15
